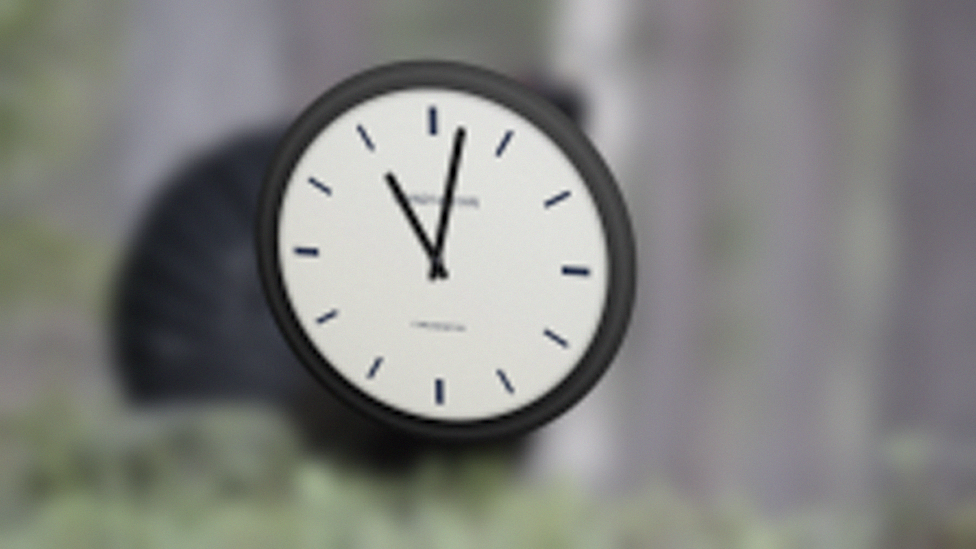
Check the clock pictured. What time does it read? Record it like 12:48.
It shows 11:02
